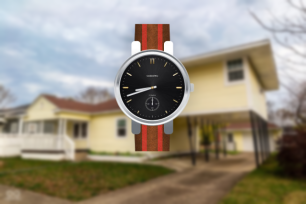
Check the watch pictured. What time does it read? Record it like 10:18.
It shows 8:42
